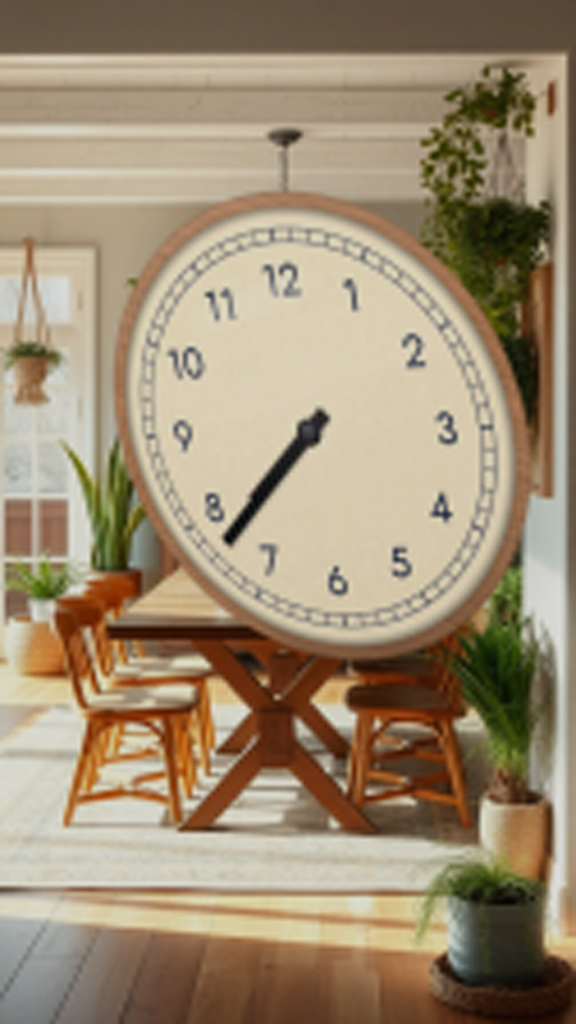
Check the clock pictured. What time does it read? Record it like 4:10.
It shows 7:38
